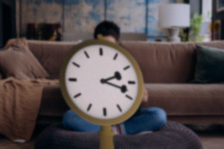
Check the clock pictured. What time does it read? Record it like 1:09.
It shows 2:18
